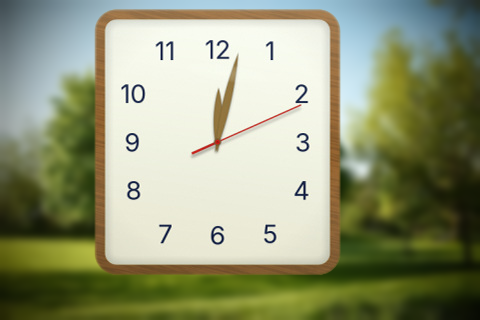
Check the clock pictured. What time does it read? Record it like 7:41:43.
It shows 12:02:11
